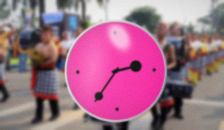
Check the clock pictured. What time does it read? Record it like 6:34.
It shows 2:36
